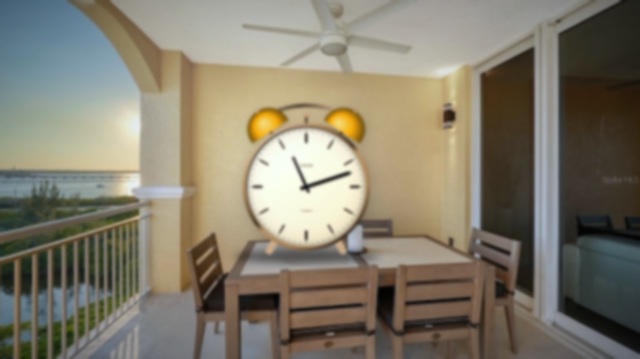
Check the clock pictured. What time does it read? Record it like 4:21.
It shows 11:12
